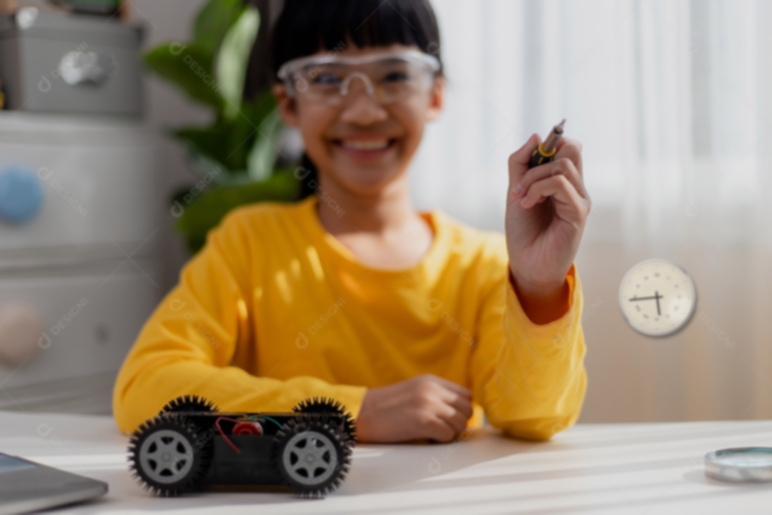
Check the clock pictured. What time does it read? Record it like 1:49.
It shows 5:44
